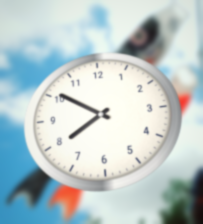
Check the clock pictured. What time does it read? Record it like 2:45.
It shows 7:51
